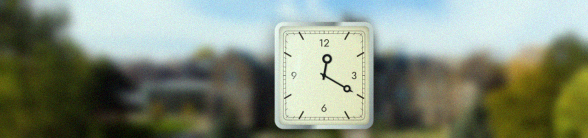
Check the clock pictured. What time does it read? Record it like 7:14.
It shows 12:20
